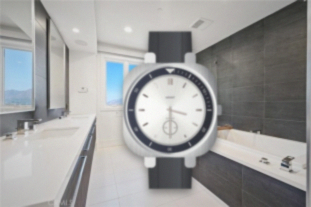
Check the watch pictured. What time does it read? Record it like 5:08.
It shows 3:30
